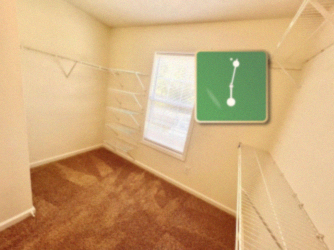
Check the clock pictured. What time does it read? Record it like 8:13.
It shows 6:02
